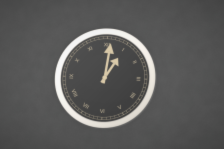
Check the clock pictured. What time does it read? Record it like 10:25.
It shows 1:01
